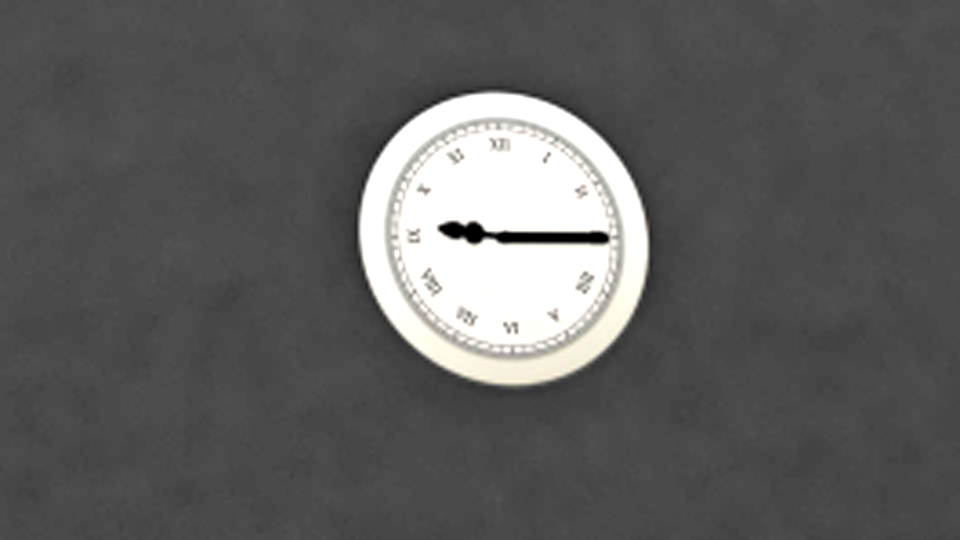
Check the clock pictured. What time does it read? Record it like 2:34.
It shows 9:15
